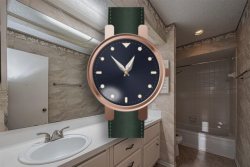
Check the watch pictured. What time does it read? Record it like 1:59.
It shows 12:53
